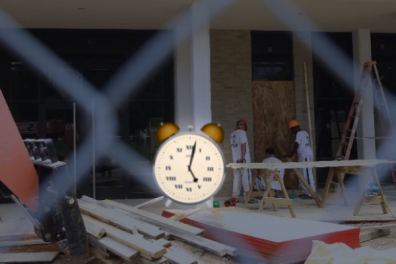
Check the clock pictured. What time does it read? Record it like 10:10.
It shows 5:02
